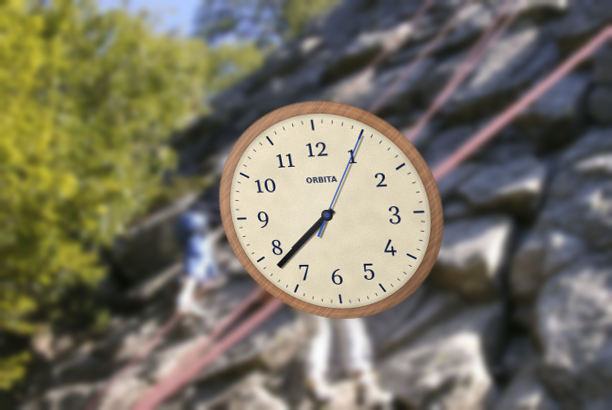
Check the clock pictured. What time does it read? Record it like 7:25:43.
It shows 7:38:05
